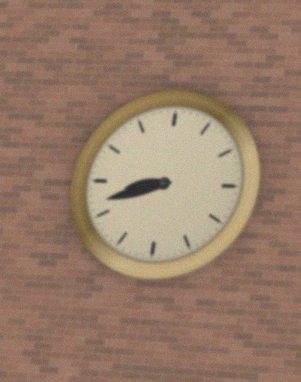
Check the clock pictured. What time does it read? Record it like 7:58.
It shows 8:42
